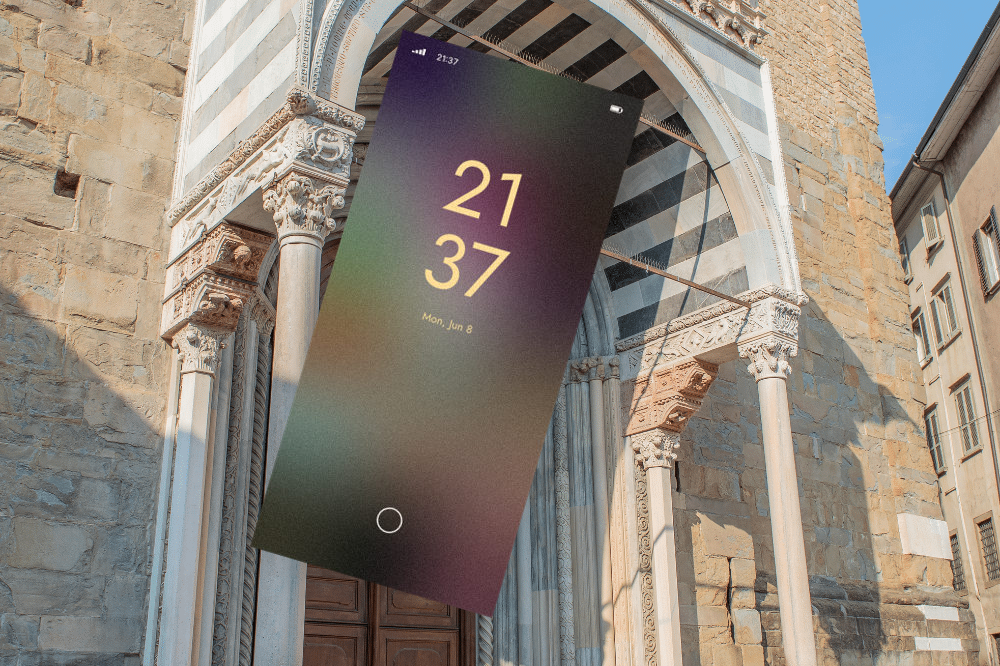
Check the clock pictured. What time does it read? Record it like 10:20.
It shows 21:37
